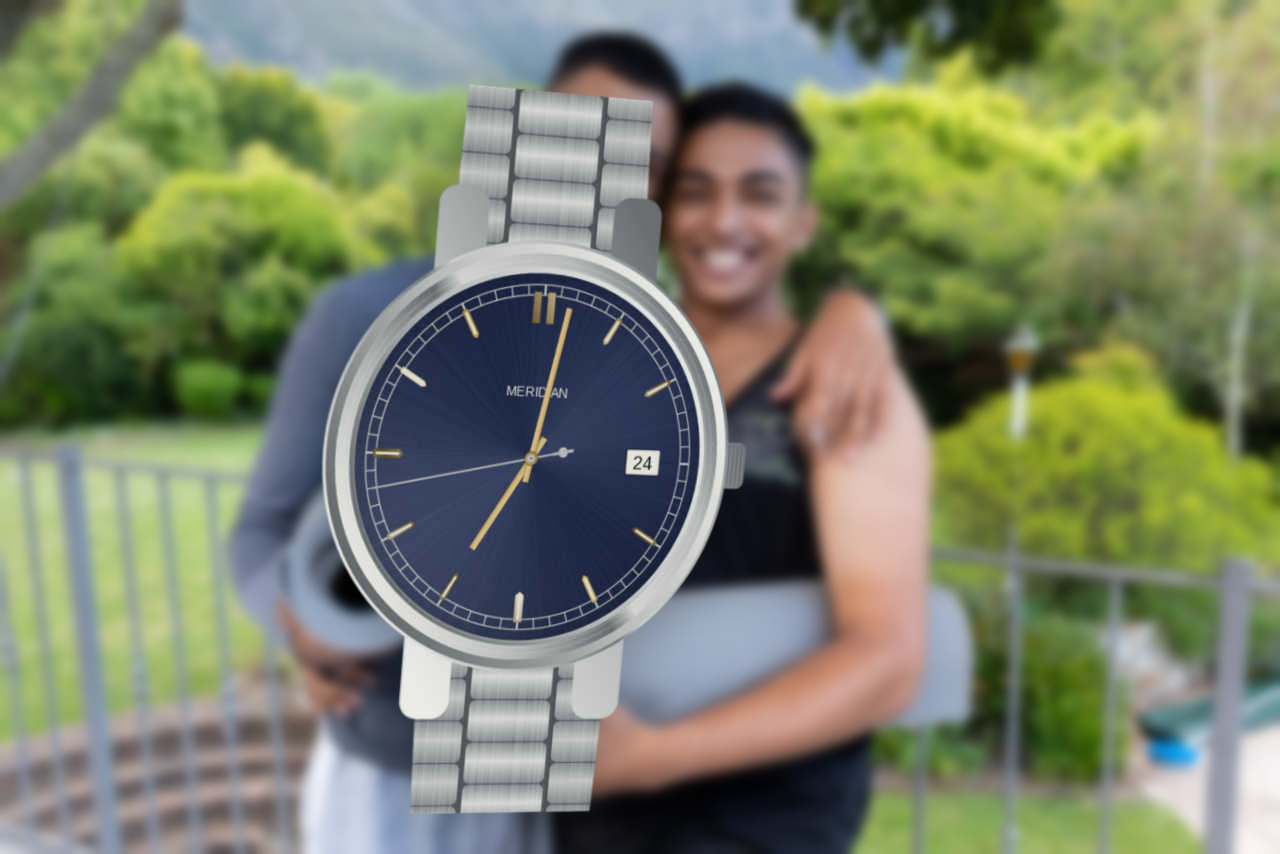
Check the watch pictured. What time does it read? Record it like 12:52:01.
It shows 7:01:43
